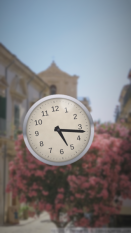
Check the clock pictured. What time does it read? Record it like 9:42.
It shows 5:17
